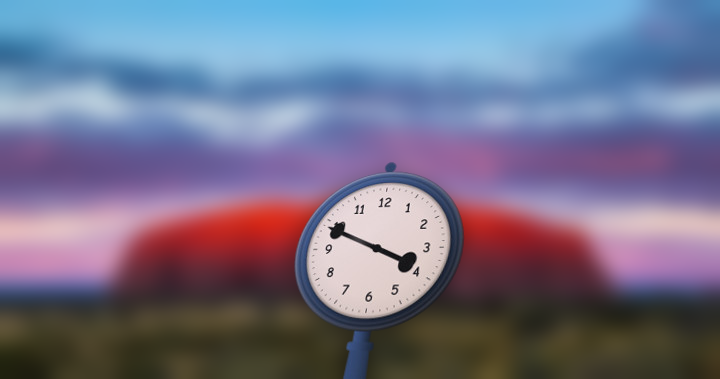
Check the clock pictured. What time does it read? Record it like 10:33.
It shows 3:49
